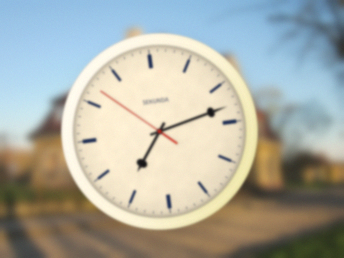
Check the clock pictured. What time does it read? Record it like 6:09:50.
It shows 7:12:52
